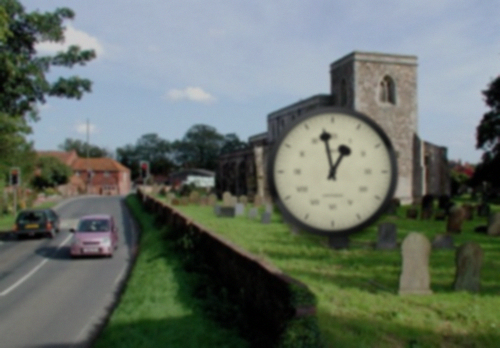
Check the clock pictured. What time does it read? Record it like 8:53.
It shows 12:58
